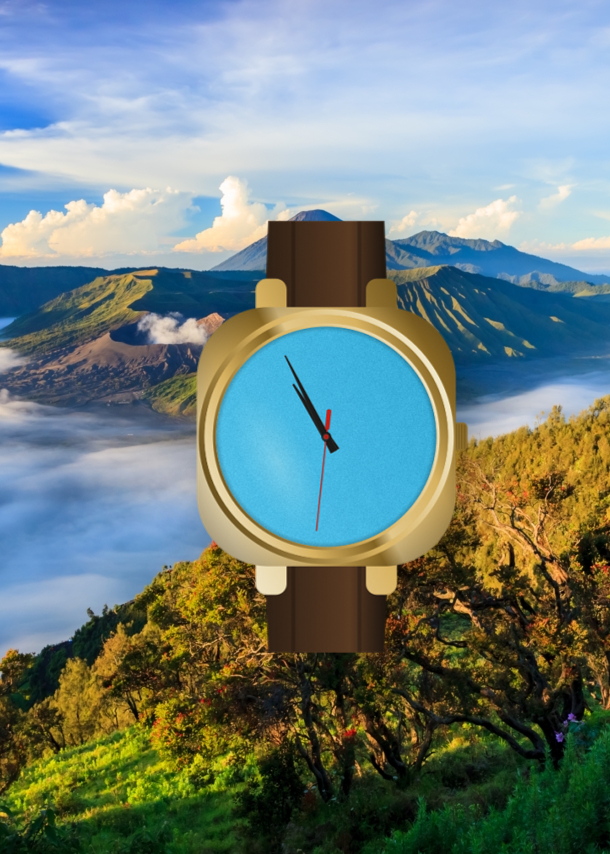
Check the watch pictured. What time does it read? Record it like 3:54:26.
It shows 10:55:31
